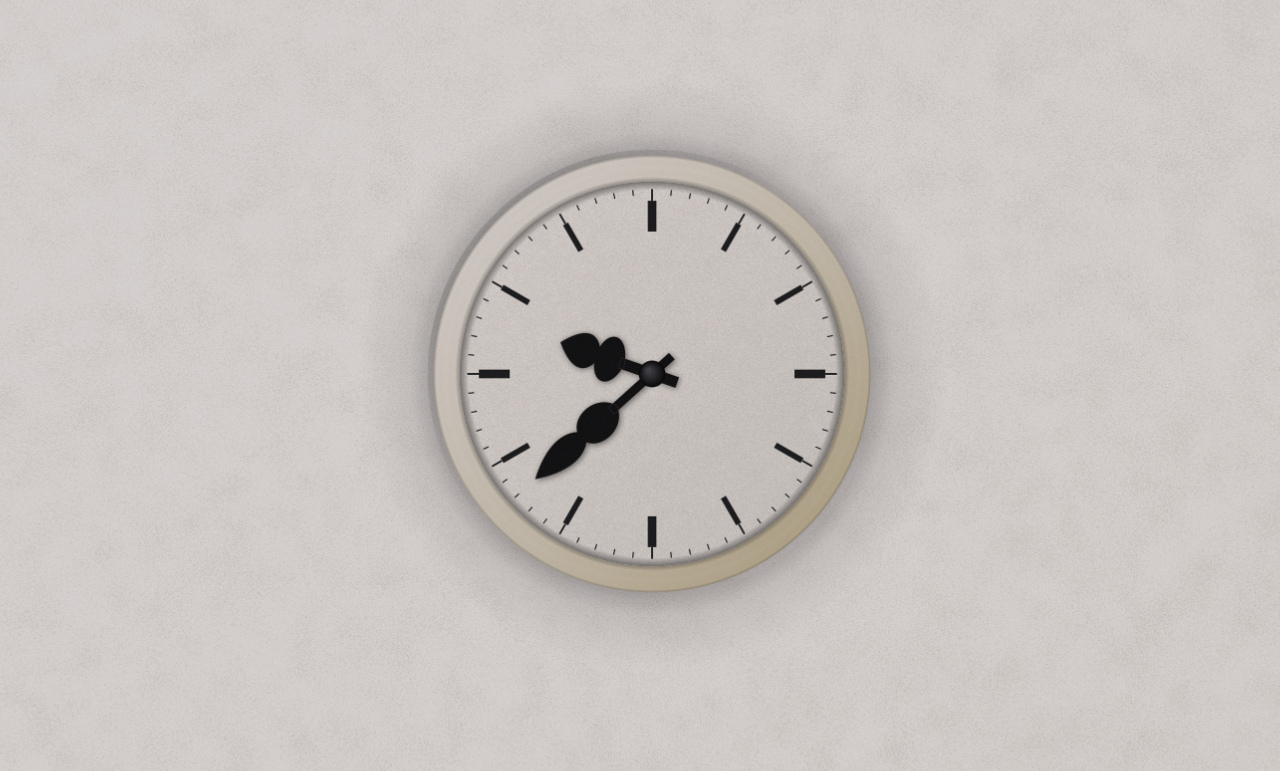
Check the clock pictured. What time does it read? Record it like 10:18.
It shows 9:38
